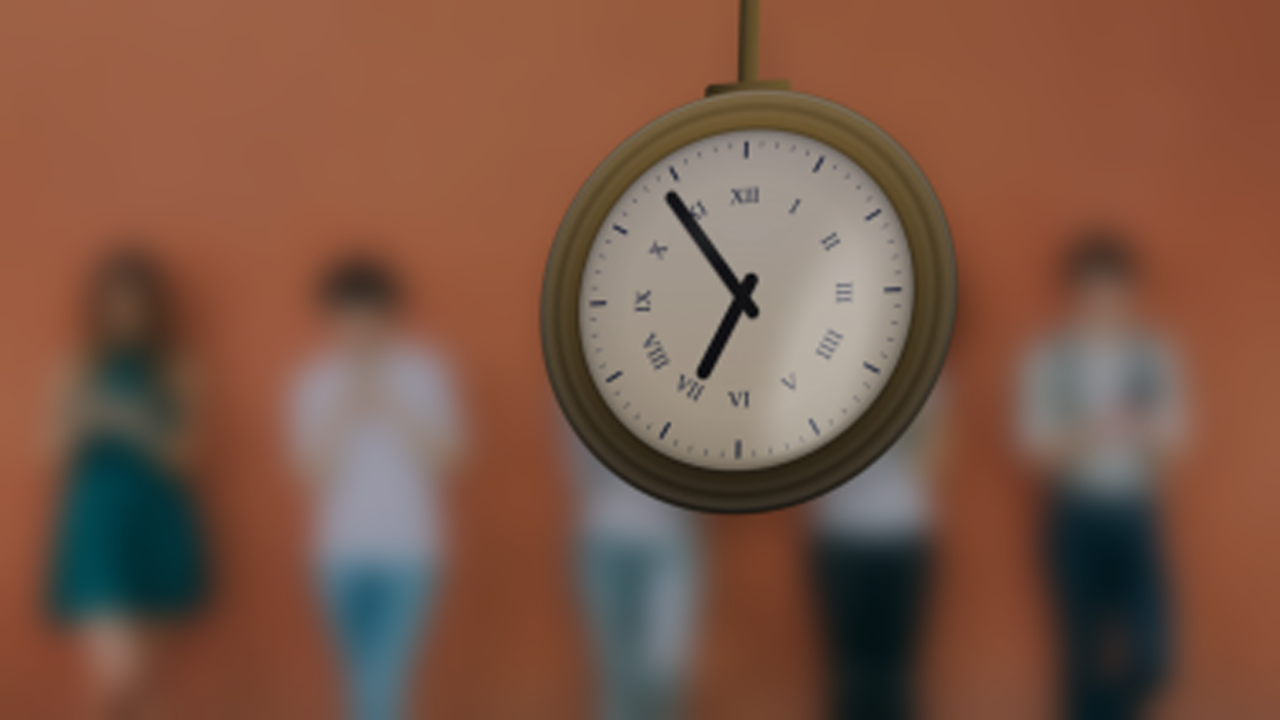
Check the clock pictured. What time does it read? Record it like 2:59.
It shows 6:54
